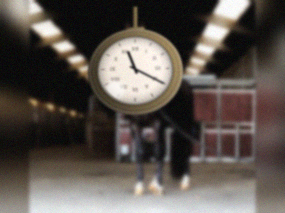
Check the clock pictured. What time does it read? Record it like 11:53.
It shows 11:20
